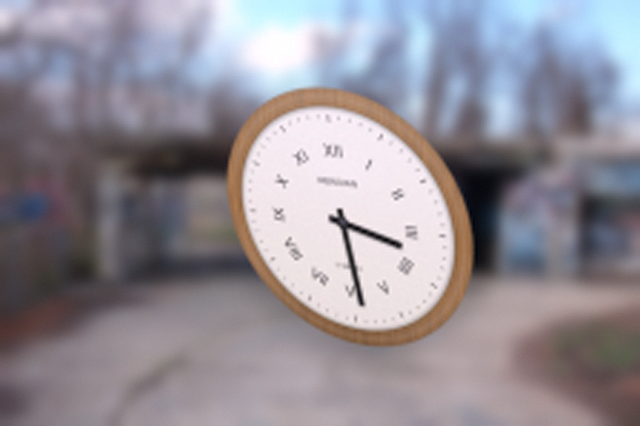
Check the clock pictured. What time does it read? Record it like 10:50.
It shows 3:29
